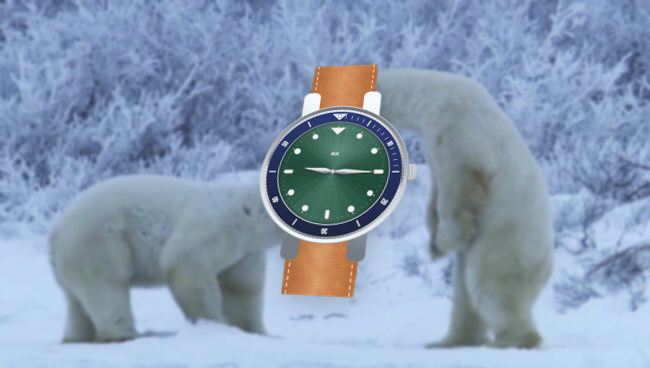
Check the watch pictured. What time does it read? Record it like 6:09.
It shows 9:15
